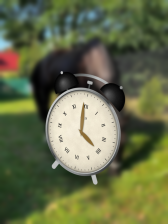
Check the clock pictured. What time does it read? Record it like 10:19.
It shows 3:59
